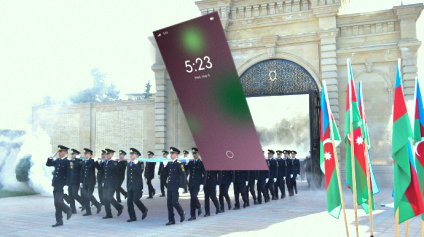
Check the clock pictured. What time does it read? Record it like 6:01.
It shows 5:23
